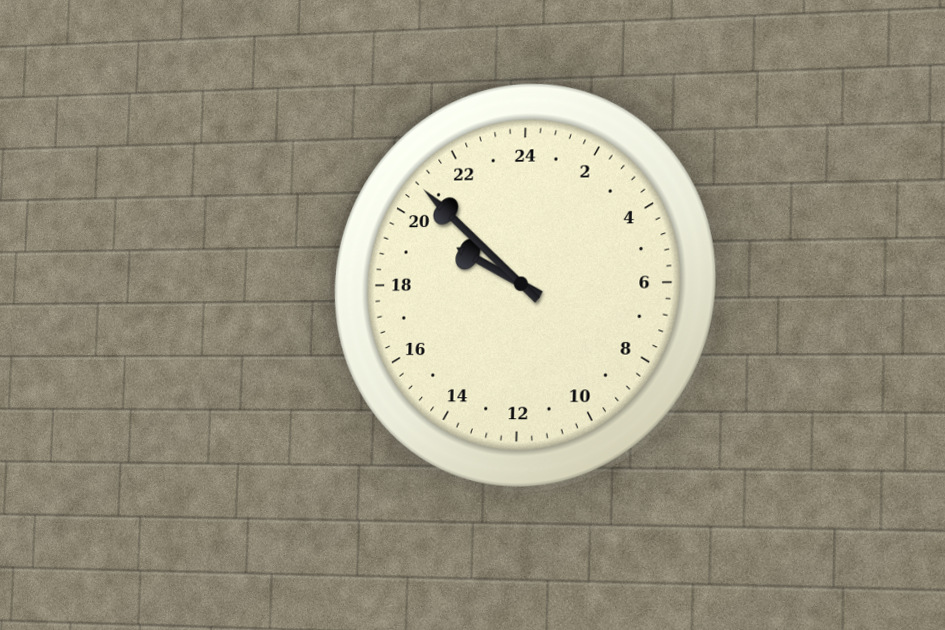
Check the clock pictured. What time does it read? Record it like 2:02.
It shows 19:52
